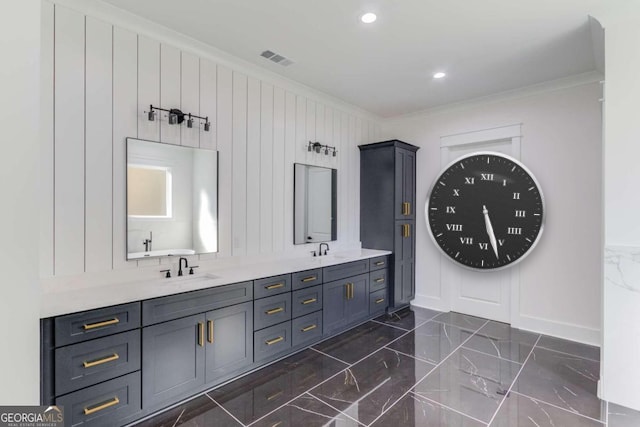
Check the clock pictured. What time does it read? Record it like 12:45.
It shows 5:27
